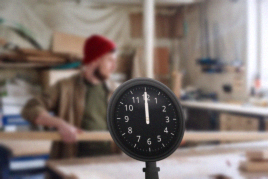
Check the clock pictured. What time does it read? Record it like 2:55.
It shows 12:00
